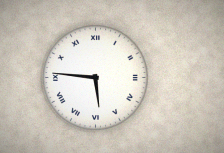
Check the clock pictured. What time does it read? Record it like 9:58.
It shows 5:46
